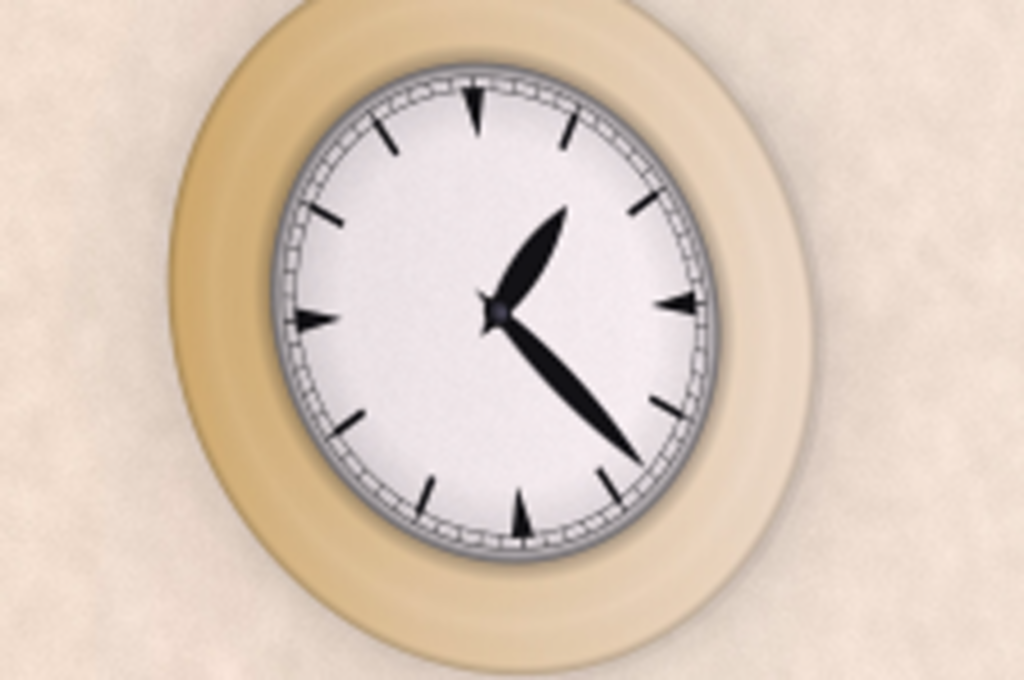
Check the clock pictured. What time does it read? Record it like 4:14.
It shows 1:23
